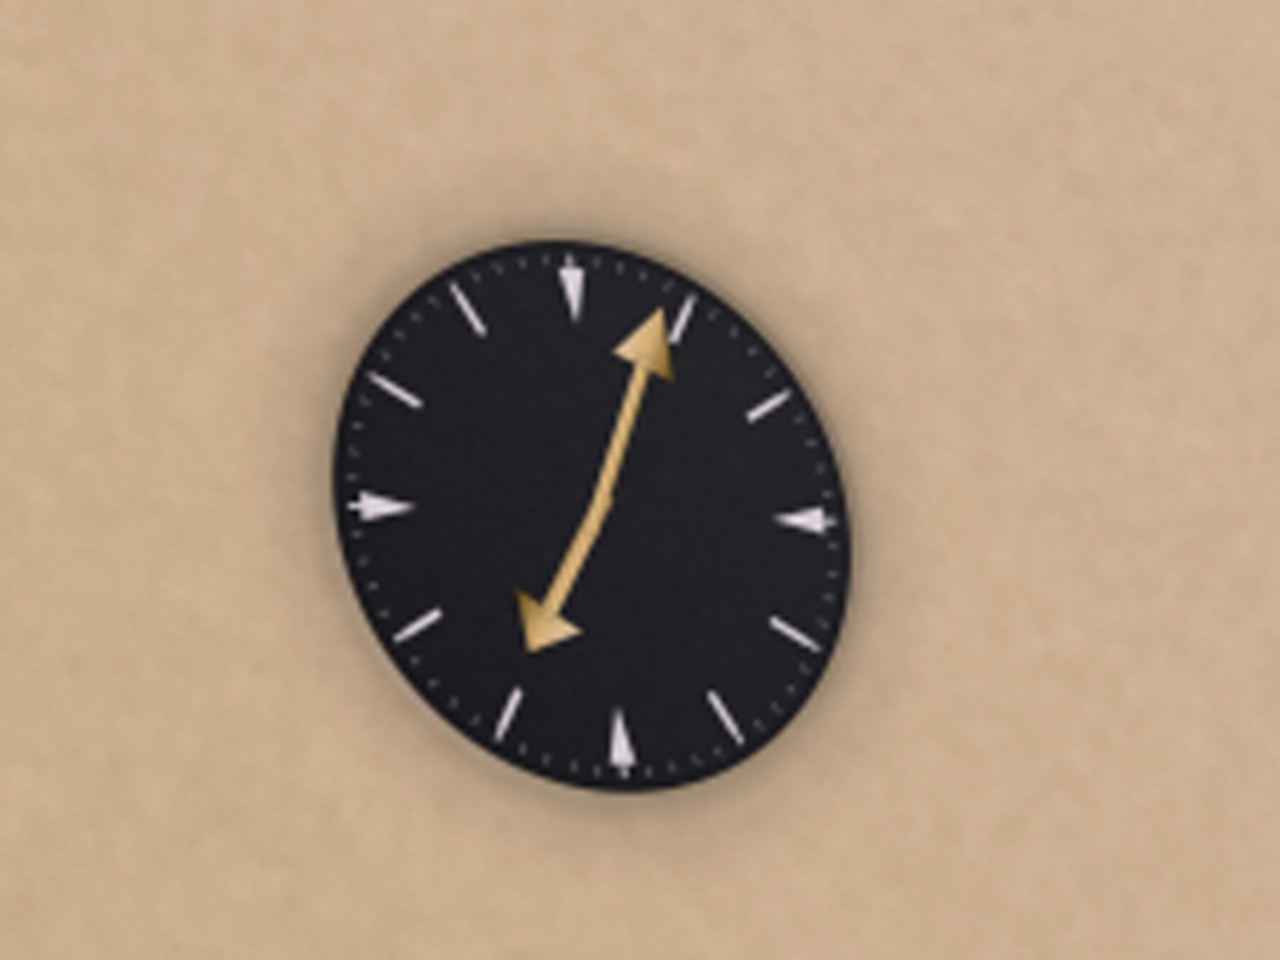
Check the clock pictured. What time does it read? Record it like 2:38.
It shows 7:04
